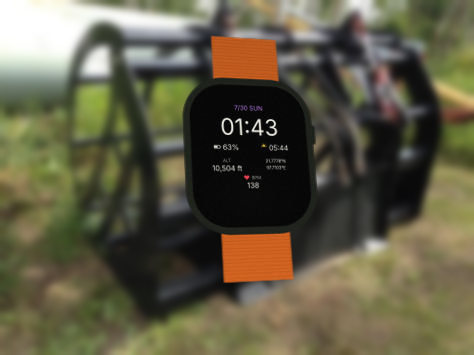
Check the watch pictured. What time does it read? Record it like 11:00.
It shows 1:43
